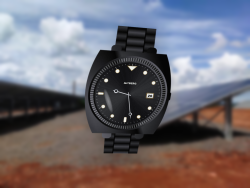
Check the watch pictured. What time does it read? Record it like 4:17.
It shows 9:28
